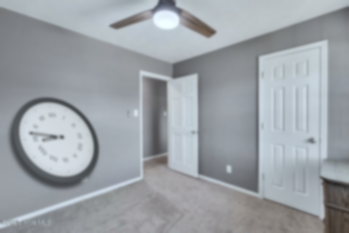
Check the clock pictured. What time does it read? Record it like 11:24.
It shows 8:47
